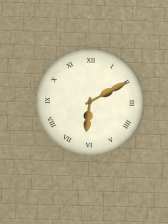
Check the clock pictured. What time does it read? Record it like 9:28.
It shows 6:10
